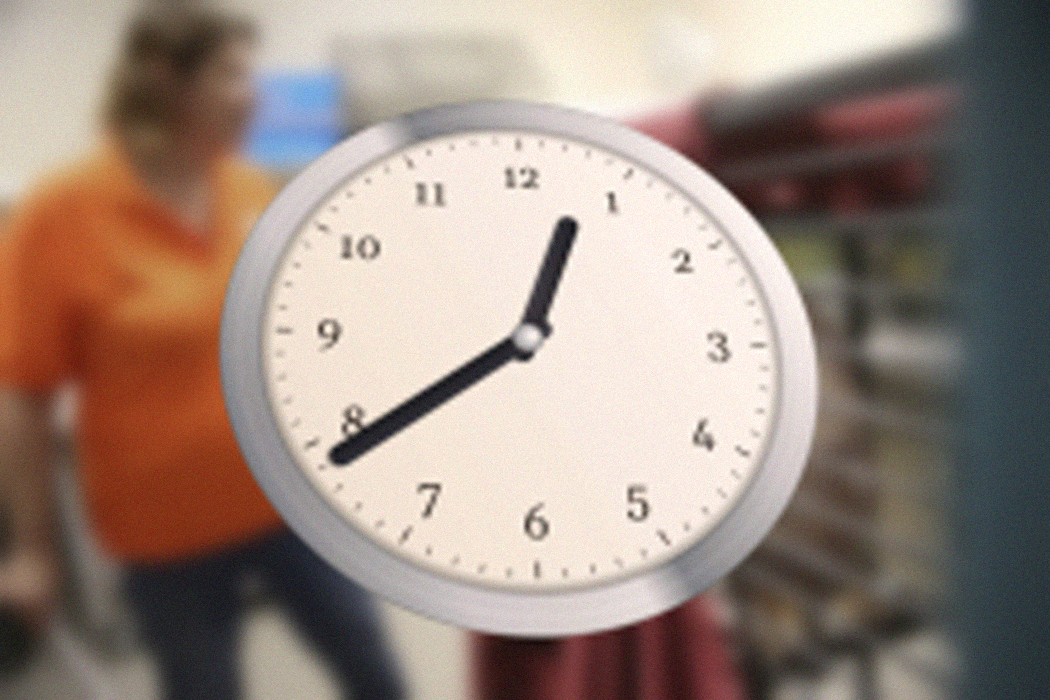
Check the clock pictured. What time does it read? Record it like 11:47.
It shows 12:39
